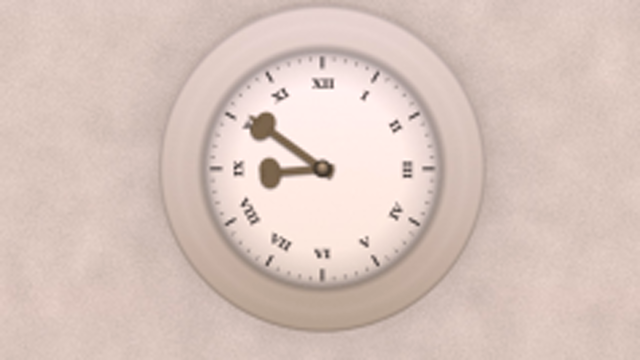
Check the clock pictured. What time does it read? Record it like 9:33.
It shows 8:51
